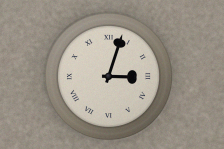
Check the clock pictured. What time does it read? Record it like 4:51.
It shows 3:03
